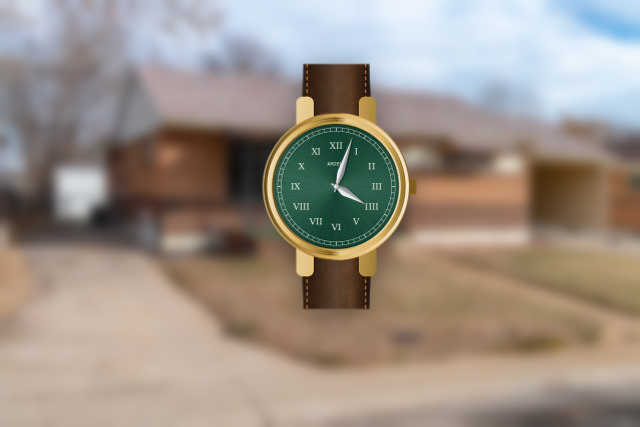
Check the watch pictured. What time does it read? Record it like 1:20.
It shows 4:03
